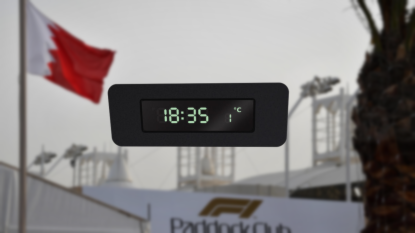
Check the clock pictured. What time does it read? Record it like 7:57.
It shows 18:35
